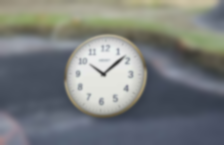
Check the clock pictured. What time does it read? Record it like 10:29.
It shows 10:08
